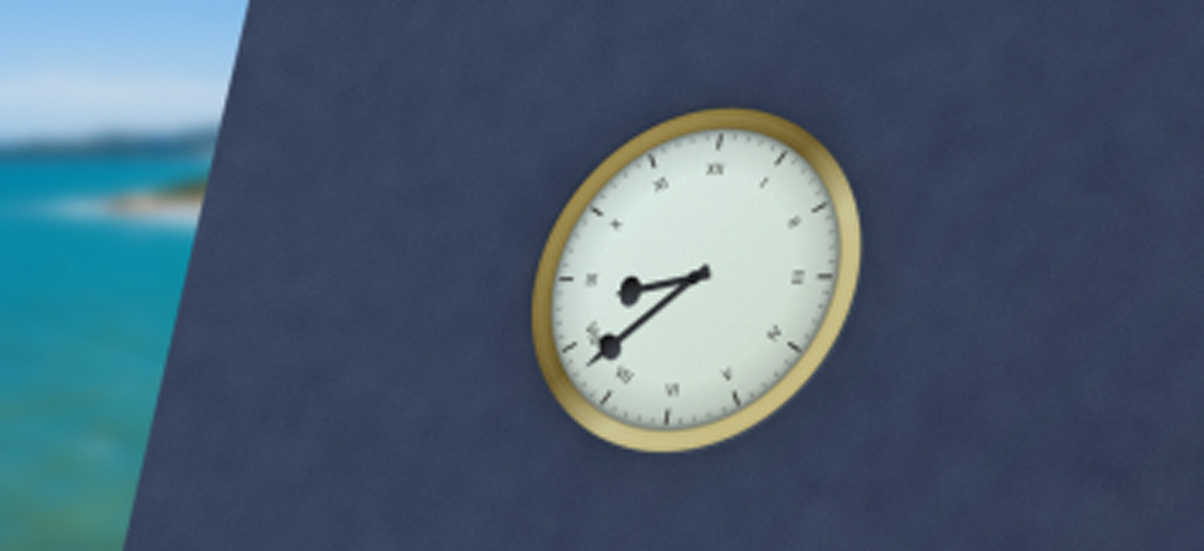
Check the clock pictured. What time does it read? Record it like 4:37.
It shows 8:38
